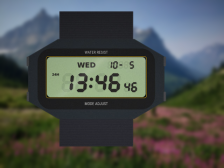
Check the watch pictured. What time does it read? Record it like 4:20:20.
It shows 13:46:46
